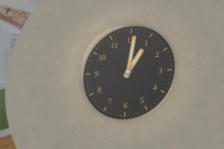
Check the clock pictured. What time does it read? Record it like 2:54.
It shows 1:01
